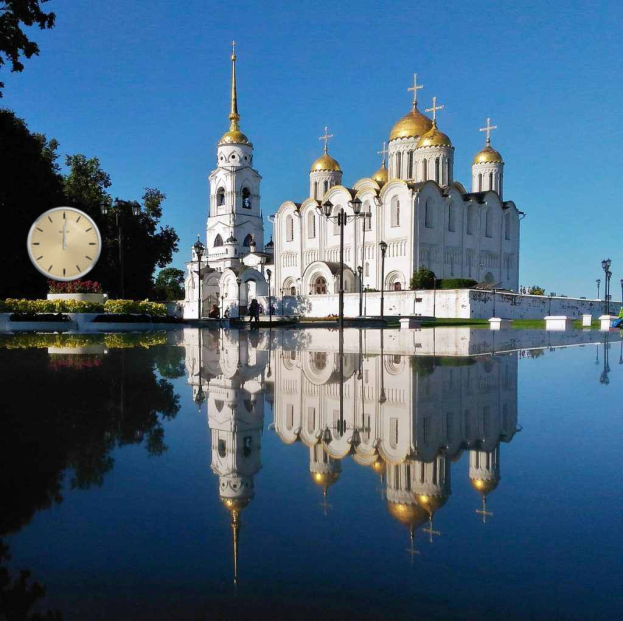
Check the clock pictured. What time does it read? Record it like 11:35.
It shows 12:01
